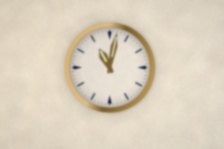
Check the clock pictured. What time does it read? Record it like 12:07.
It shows 11:02
